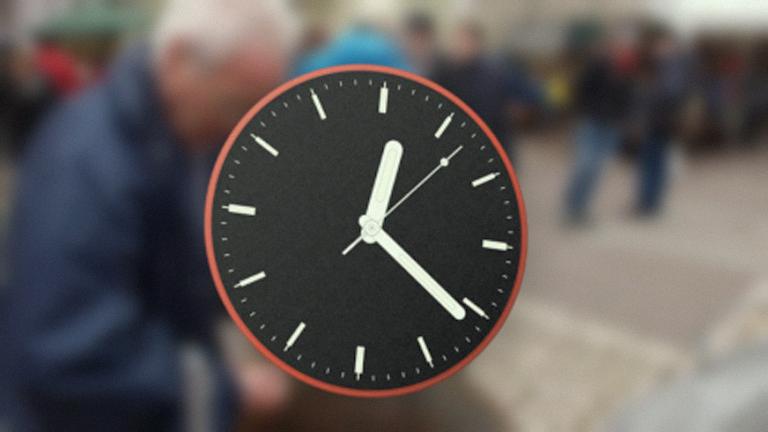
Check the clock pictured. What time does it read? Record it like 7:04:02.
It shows 12:21:07
